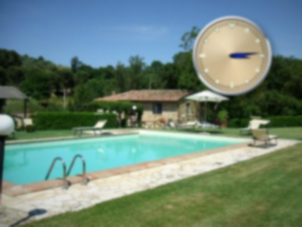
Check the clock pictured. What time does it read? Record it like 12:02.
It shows 3:14
